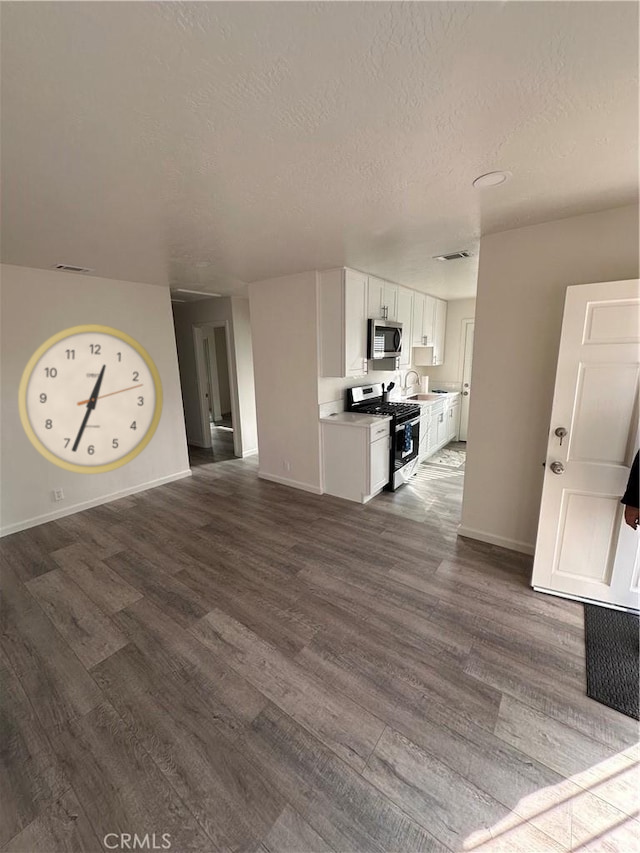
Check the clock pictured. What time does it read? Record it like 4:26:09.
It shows 12:33:12
